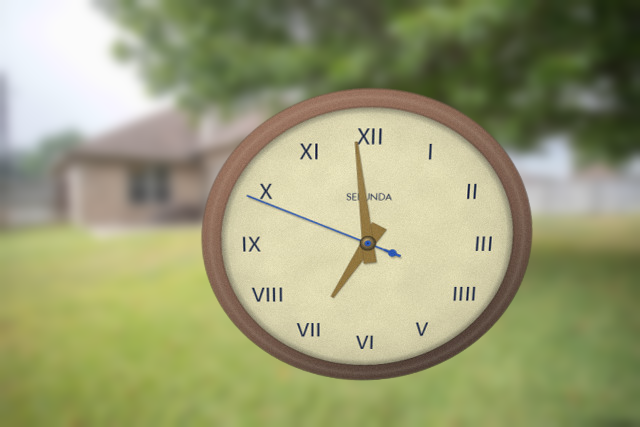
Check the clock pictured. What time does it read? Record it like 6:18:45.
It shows 6:58:49
